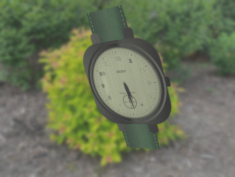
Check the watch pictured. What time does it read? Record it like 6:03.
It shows 5:29
